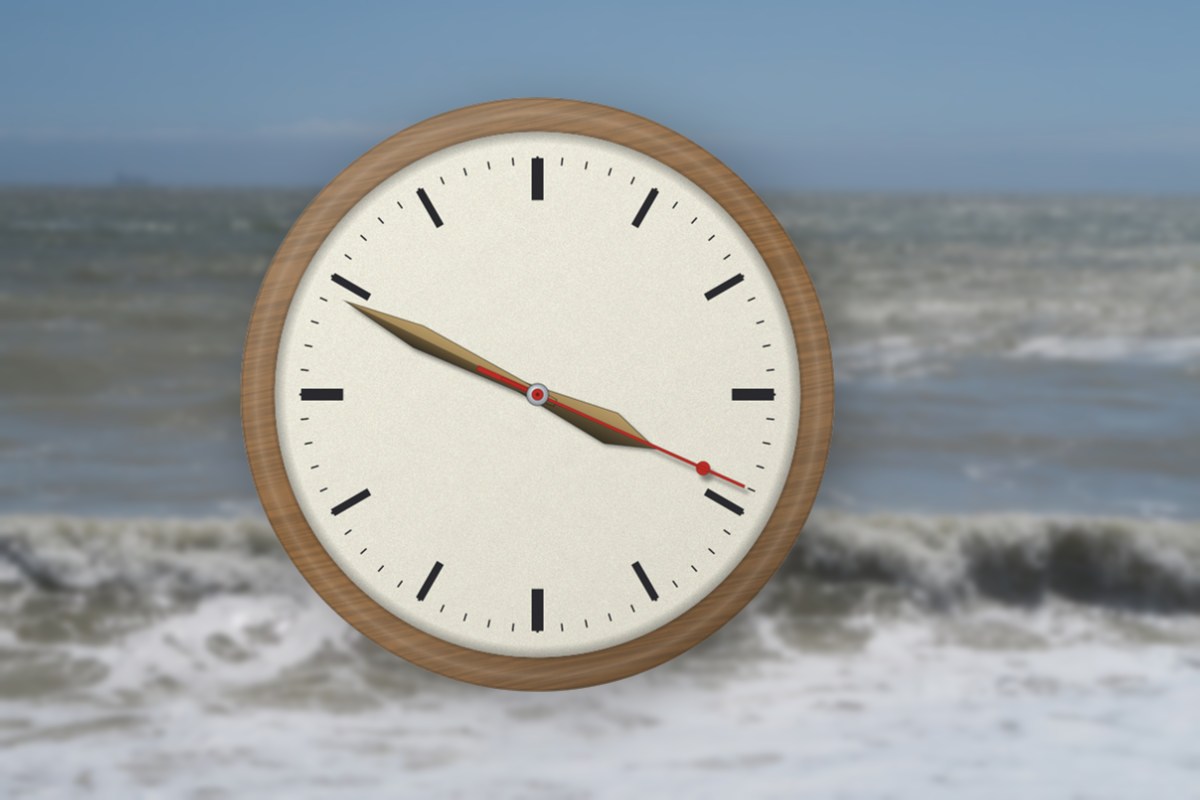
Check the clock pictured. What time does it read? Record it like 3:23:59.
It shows 3:49:19
